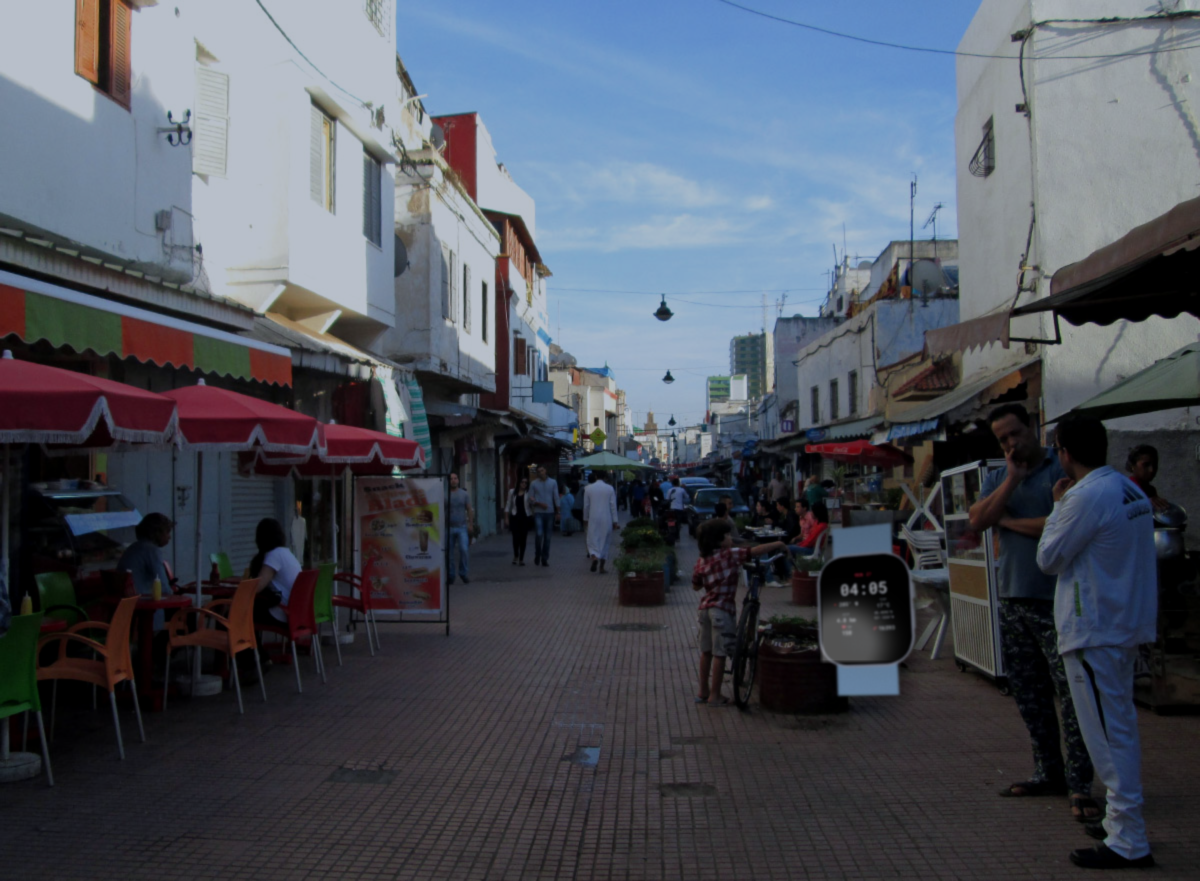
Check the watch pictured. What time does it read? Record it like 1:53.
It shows 4:05
